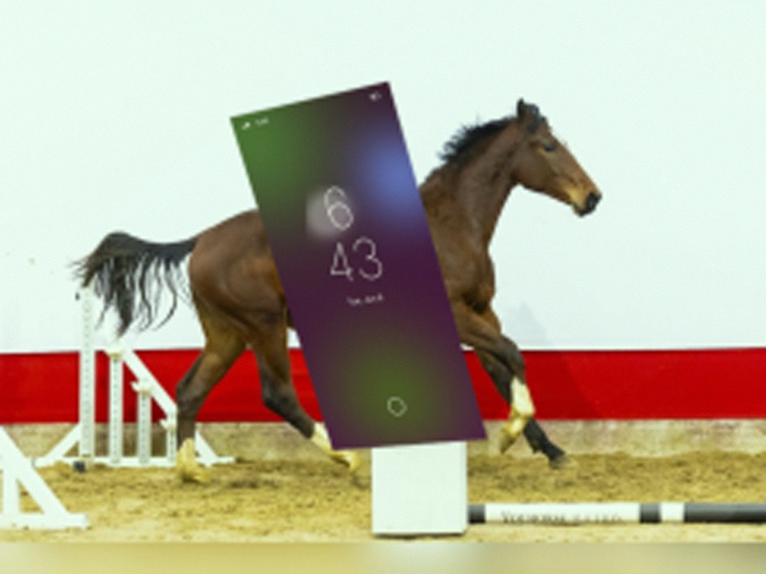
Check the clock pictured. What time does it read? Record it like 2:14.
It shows 6:43
